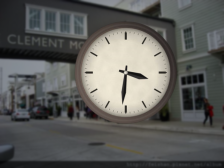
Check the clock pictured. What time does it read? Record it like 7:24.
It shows 3:31
